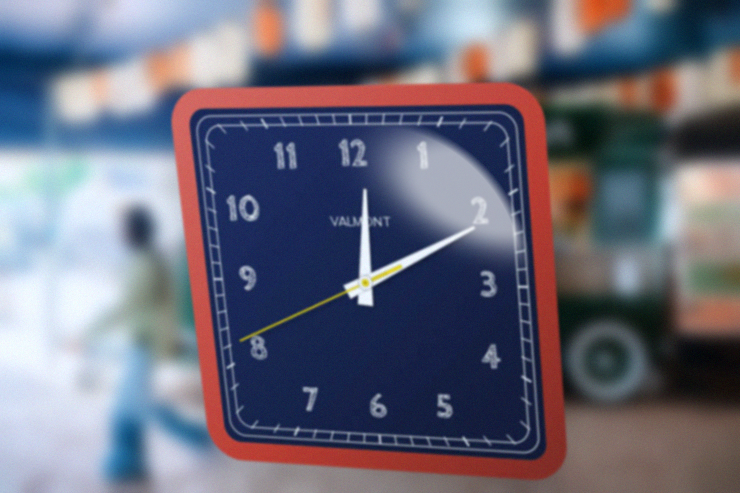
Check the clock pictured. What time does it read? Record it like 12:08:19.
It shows 12:10:41
